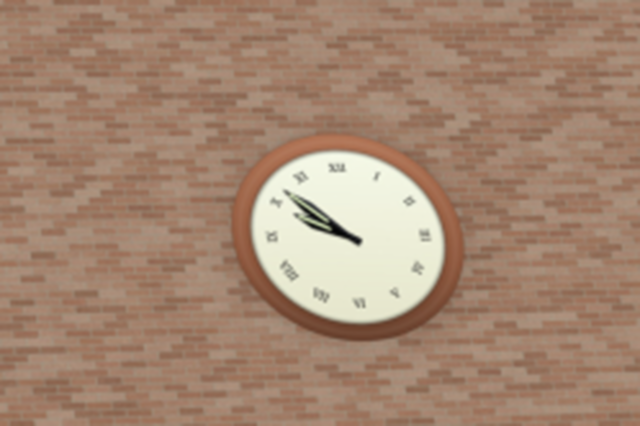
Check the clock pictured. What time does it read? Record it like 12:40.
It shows 9:52
